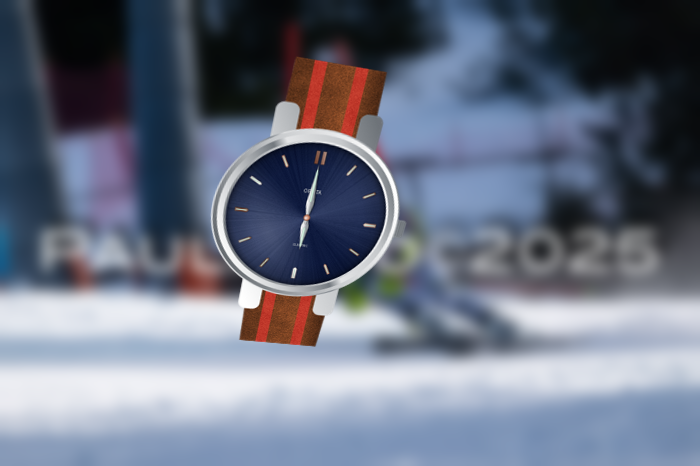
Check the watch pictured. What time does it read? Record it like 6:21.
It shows 6:00
